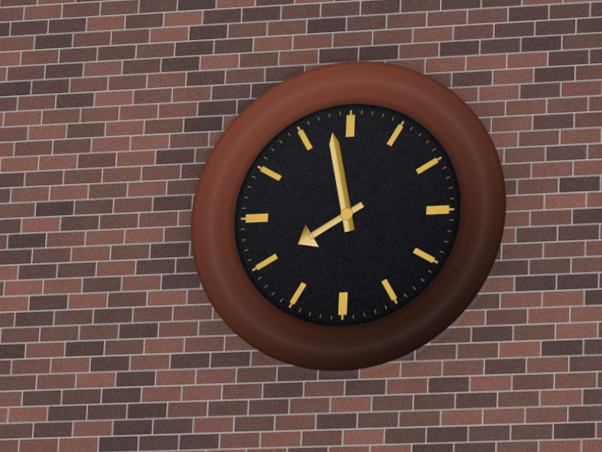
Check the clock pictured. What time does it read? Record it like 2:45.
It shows 7:58
